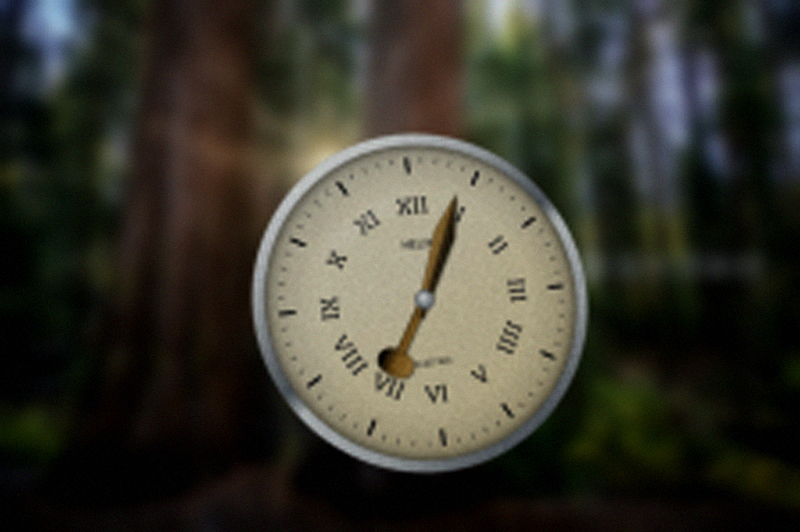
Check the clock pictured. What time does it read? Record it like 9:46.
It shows 7:04
